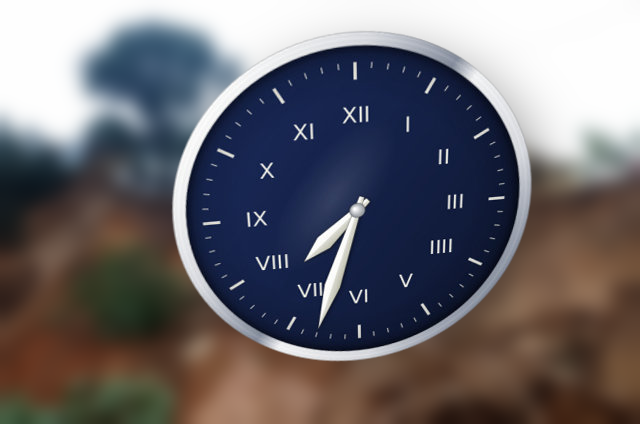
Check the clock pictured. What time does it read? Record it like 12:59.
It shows 7:33
